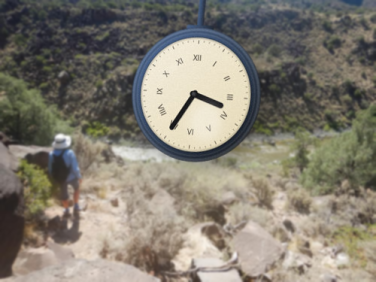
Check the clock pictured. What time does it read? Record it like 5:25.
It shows 3:35
